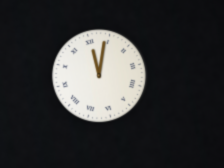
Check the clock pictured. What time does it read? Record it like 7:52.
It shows 12:04
